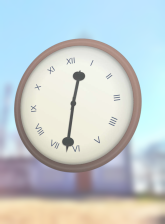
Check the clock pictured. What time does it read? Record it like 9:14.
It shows 12:32
